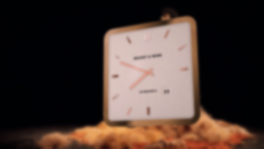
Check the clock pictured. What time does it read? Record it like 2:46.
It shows 7:49
